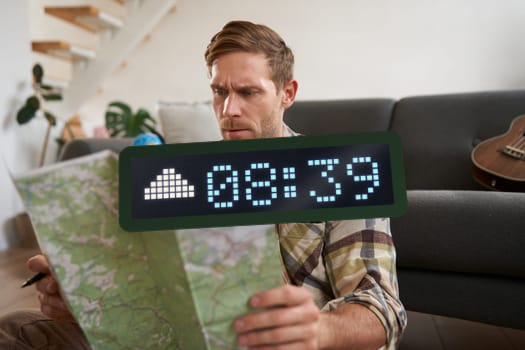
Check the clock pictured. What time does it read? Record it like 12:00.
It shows 8:39
